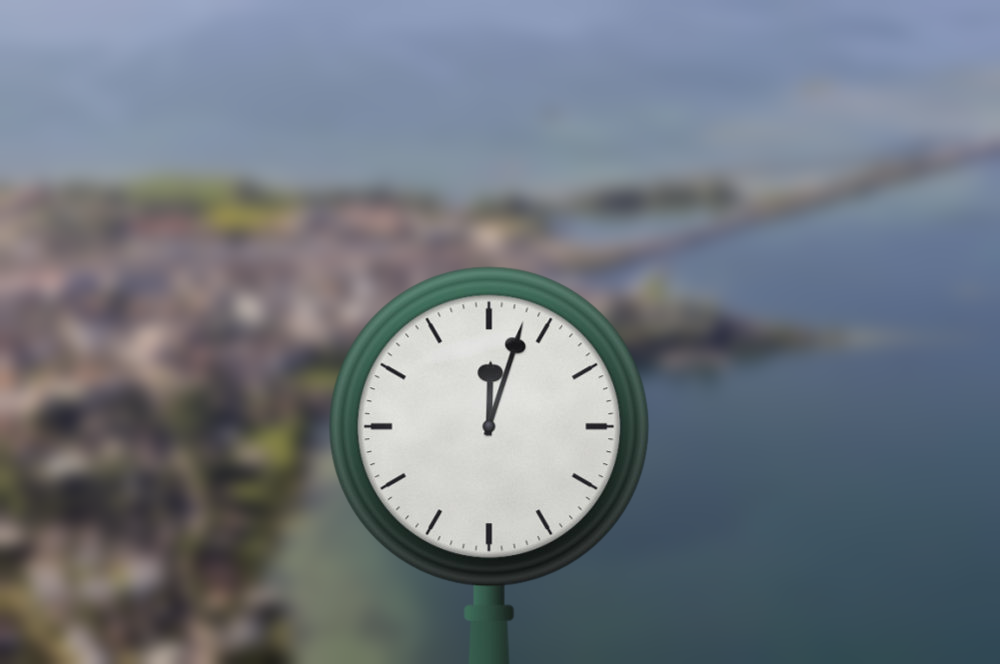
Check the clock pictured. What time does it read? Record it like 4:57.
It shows 12:03
